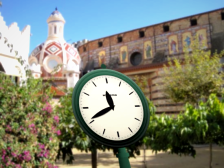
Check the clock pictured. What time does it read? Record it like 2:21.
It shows 11:41
